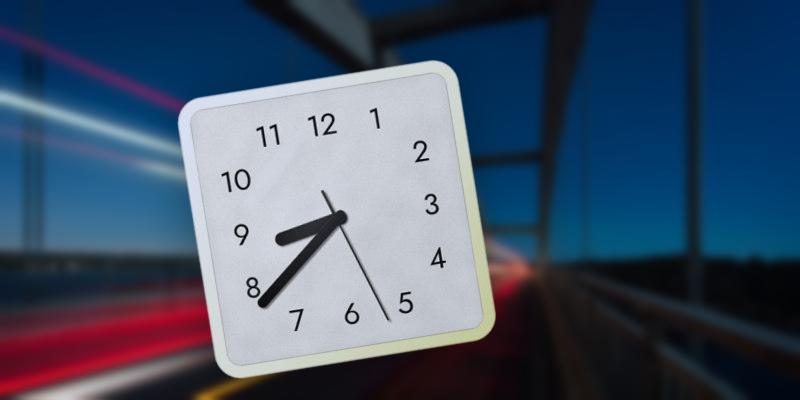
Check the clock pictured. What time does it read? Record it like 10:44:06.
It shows 8:38:27
